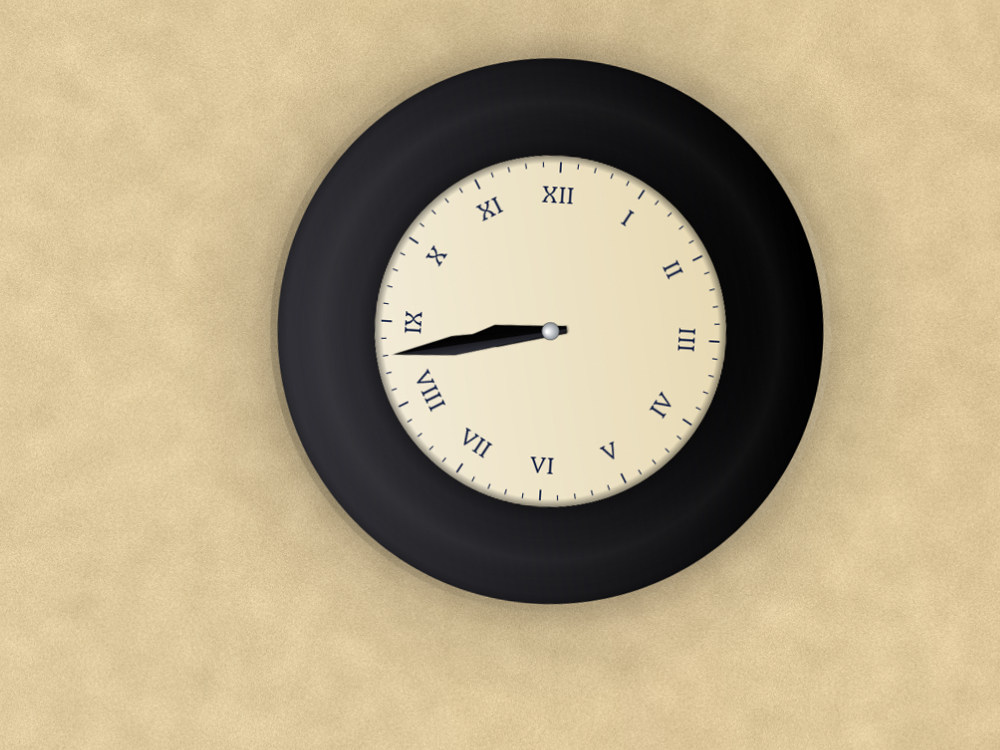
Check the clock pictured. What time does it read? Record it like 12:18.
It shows 8:43
